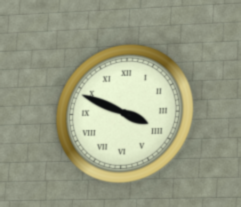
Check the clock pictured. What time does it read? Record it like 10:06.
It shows 3:49
